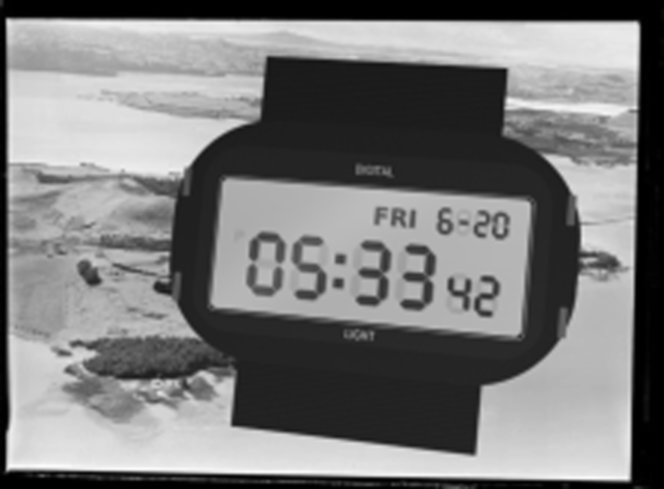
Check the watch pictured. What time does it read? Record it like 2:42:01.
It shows 5:33:42
